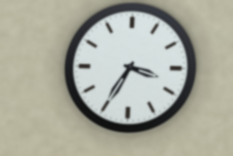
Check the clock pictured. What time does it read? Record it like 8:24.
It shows 3:35
